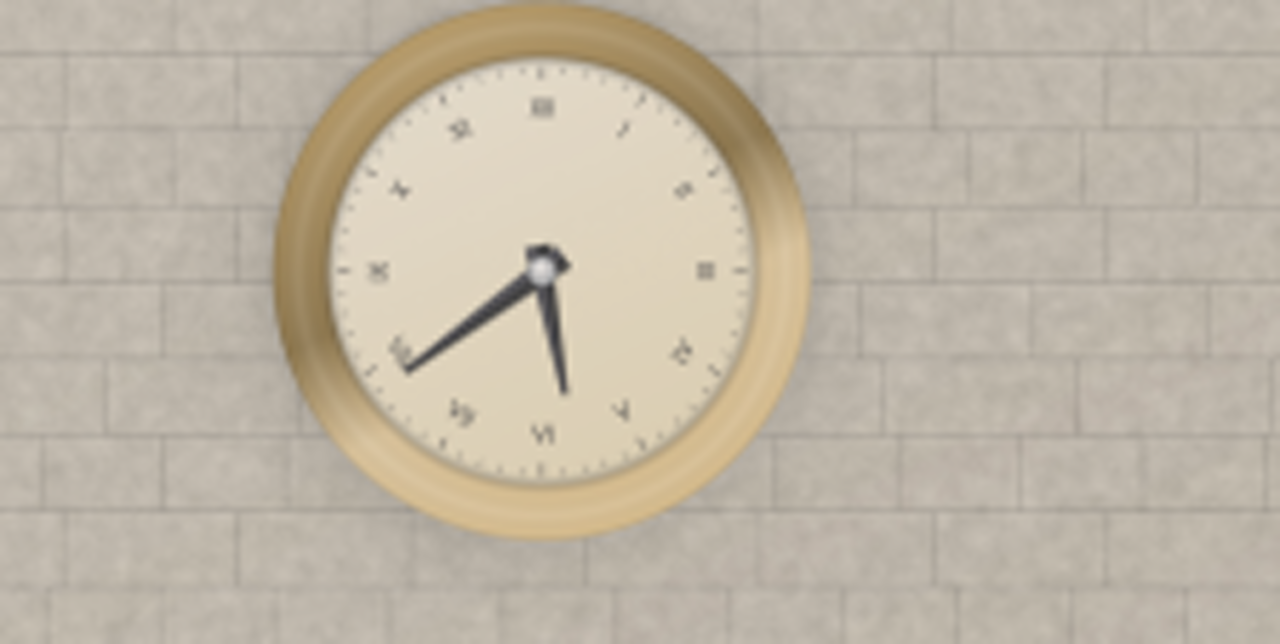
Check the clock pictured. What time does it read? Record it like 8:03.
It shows 5:39
